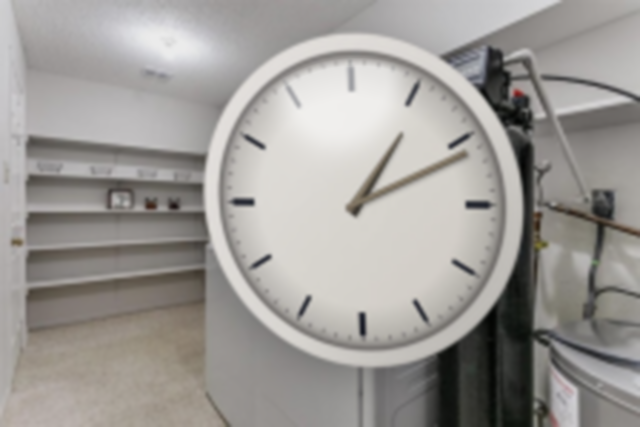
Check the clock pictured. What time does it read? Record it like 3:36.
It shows 1:11
